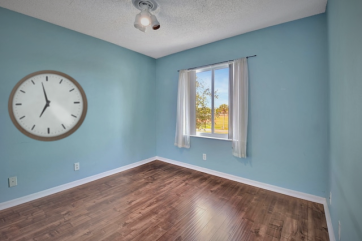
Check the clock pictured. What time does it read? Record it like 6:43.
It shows 6:58
